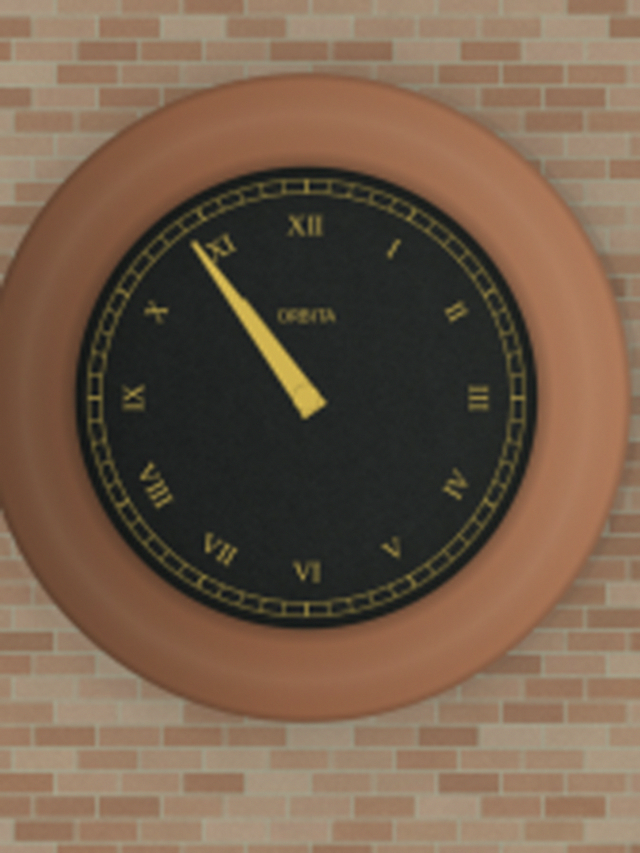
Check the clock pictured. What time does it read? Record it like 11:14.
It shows 10:54
